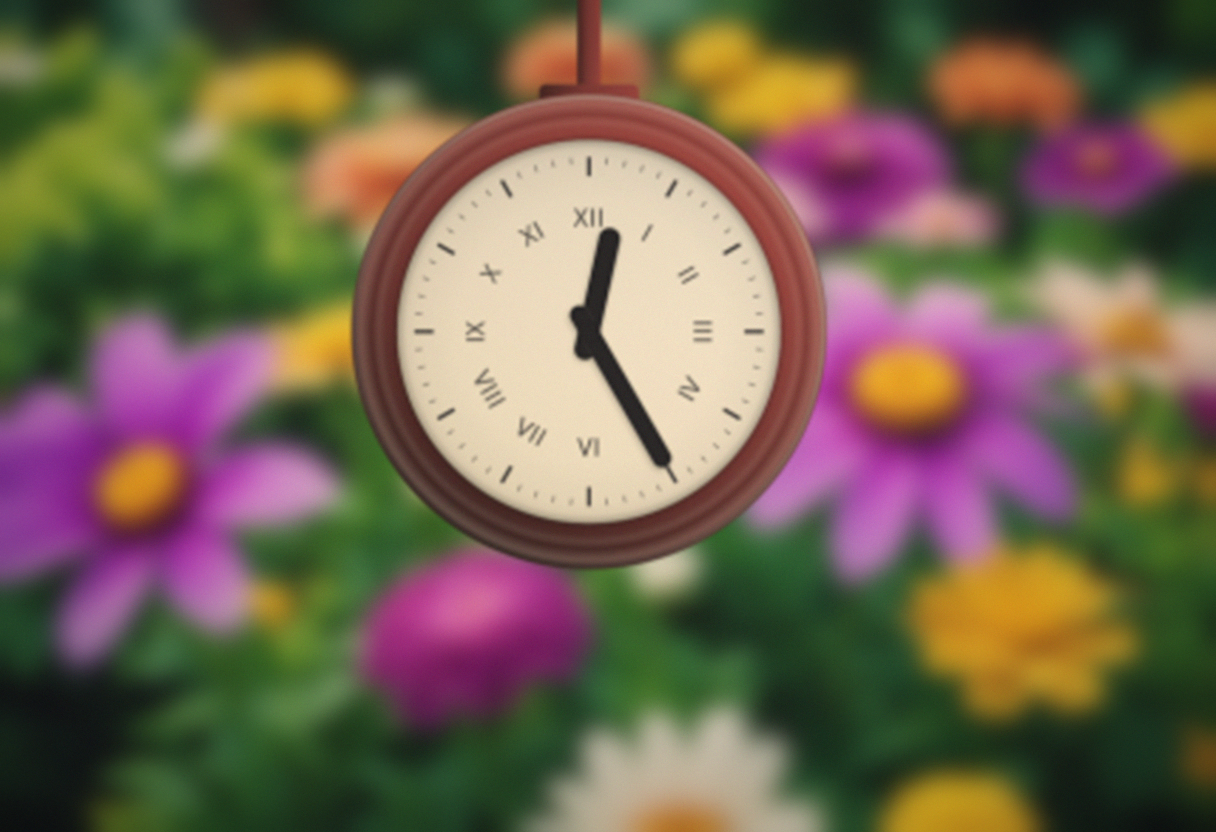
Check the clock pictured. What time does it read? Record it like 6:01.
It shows 12:25
